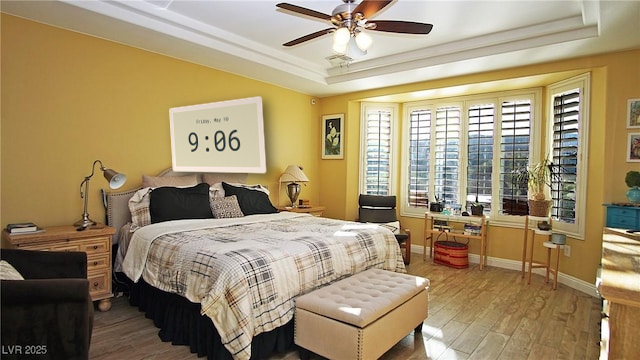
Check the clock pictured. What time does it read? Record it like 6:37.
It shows 9:06
